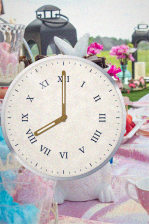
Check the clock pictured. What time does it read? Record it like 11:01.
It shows 8:00
